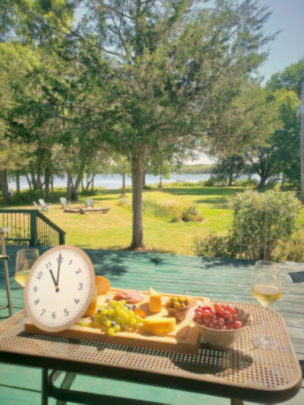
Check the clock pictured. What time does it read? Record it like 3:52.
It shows 11:00
